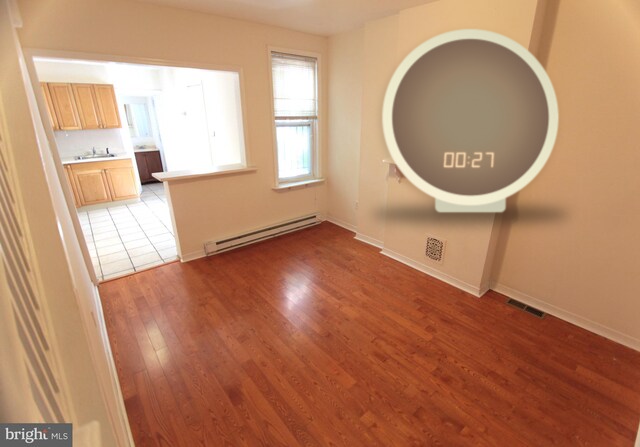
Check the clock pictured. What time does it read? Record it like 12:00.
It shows 0:27
